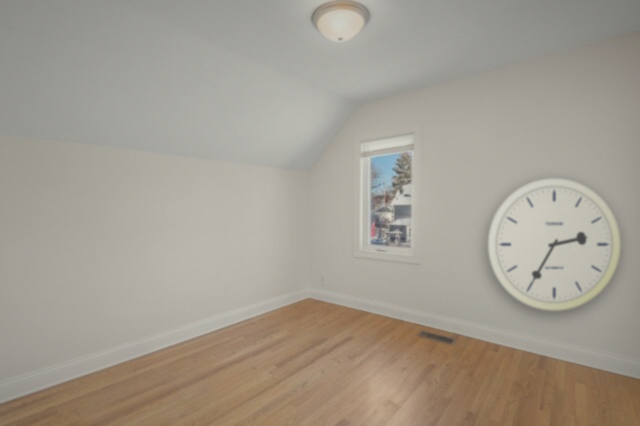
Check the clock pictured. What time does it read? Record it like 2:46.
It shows 2:35
